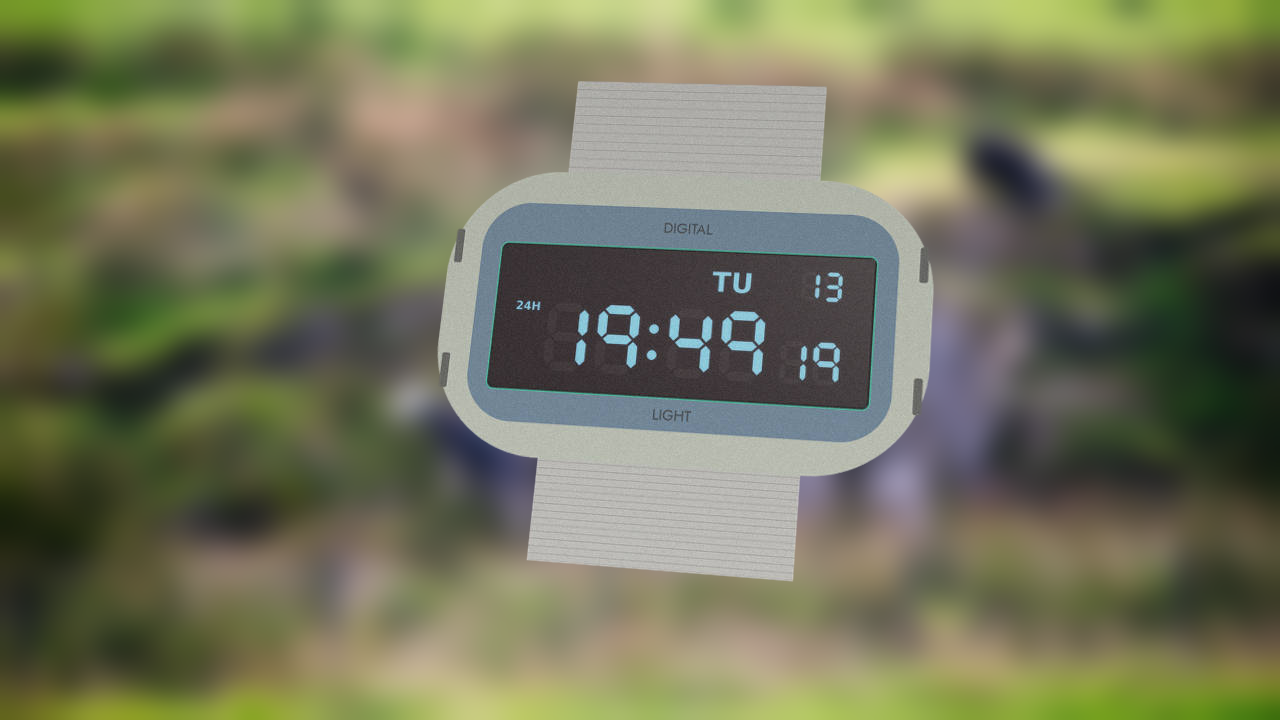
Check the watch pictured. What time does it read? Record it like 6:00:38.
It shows 19:49:19
